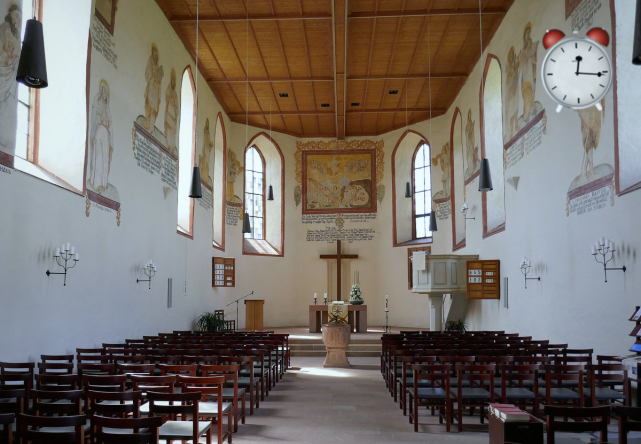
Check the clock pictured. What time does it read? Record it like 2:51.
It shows 12:16
